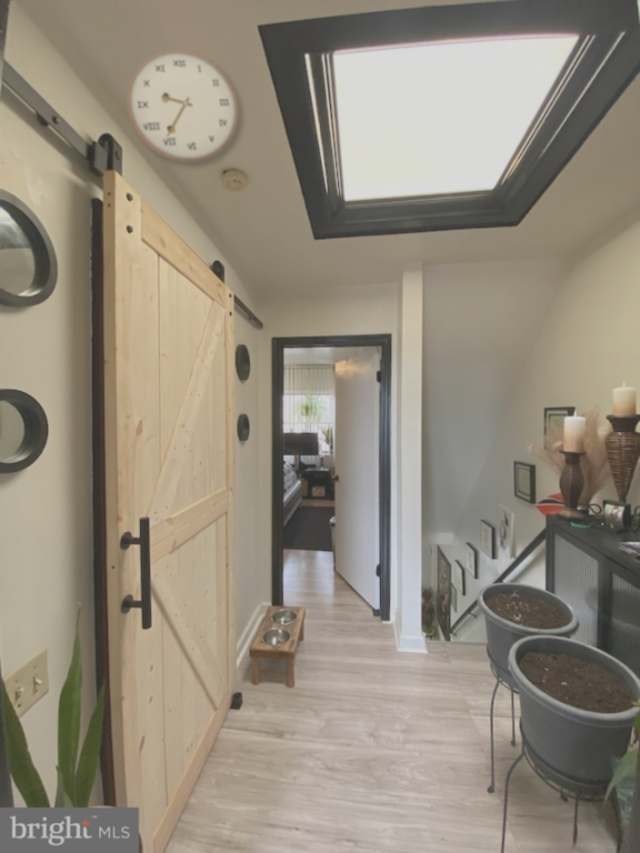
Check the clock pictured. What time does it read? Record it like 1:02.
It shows 9:36
